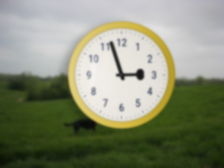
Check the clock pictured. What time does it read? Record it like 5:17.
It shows 2:57
